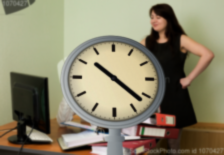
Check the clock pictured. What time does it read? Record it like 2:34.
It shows 10:22
